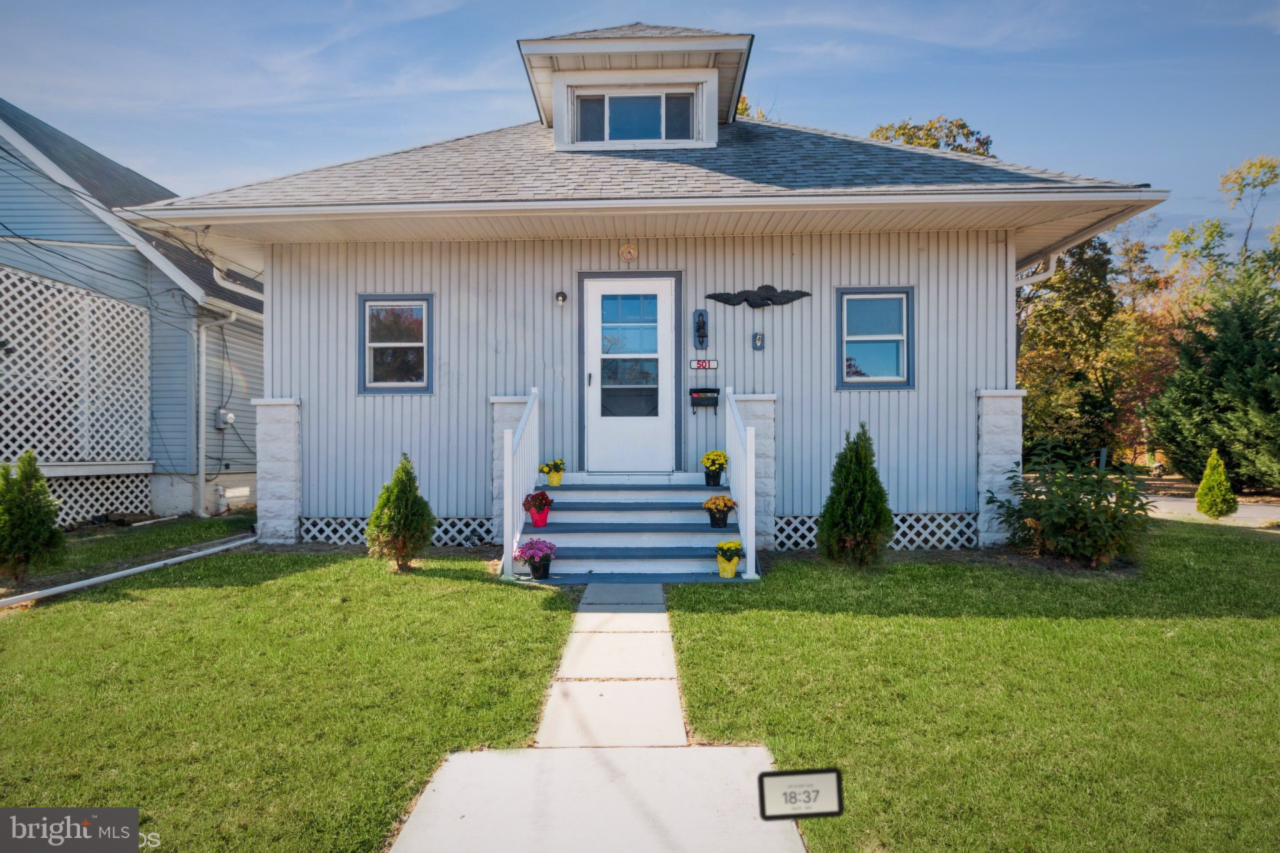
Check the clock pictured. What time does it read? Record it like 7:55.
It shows 18:37
